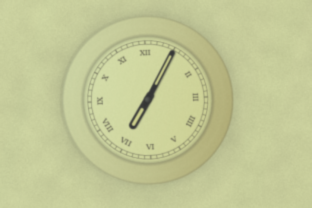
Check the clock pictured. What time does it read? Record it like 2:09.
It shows 7:05
